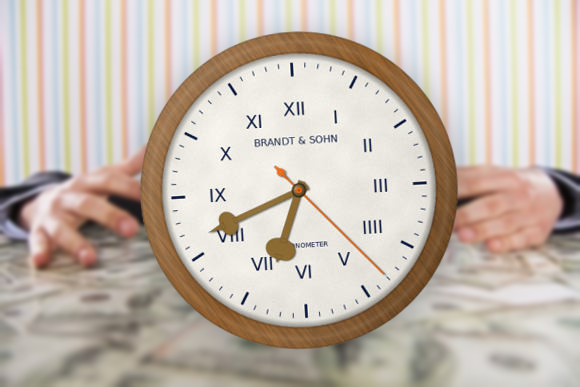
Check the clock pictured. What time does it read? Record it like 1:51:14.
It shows 6:41:23
